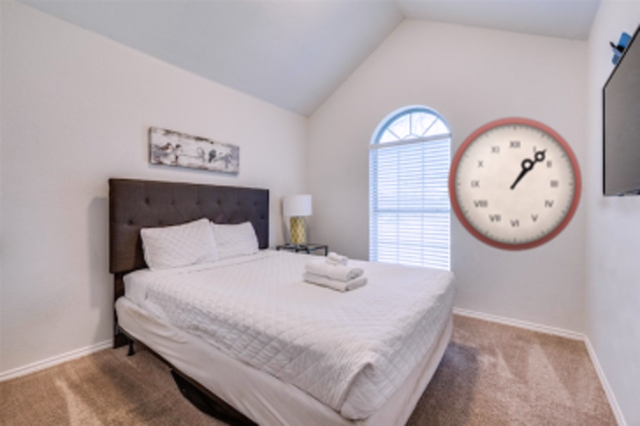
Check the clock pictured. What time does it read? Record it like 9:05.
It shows 1:07
